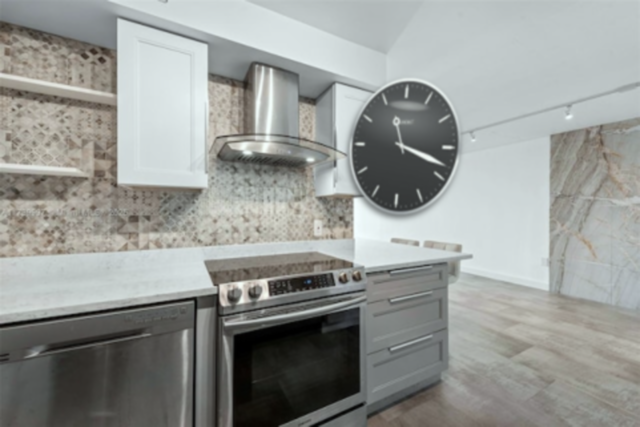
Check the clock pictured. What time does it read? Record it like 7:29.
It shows 11:18
